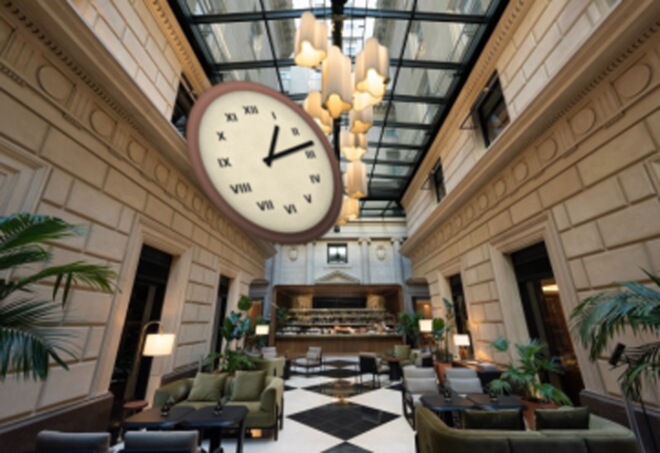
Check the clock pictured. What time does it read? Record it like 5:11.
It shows 1:13
